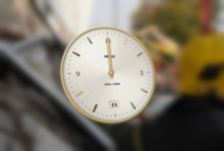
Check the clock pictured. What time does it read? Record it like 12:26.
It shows 12:00
